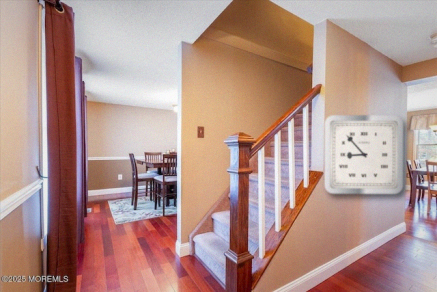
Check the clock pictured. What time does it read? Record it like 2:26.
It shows 8:53
